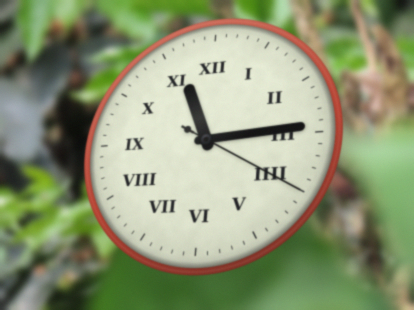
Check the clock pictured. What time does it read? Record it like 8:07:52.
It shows 11:14:20
